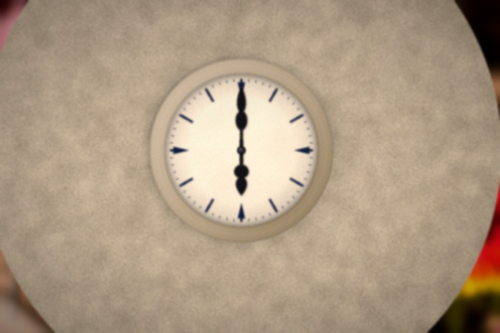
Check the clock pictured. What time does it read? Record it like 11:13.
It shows 6:00
